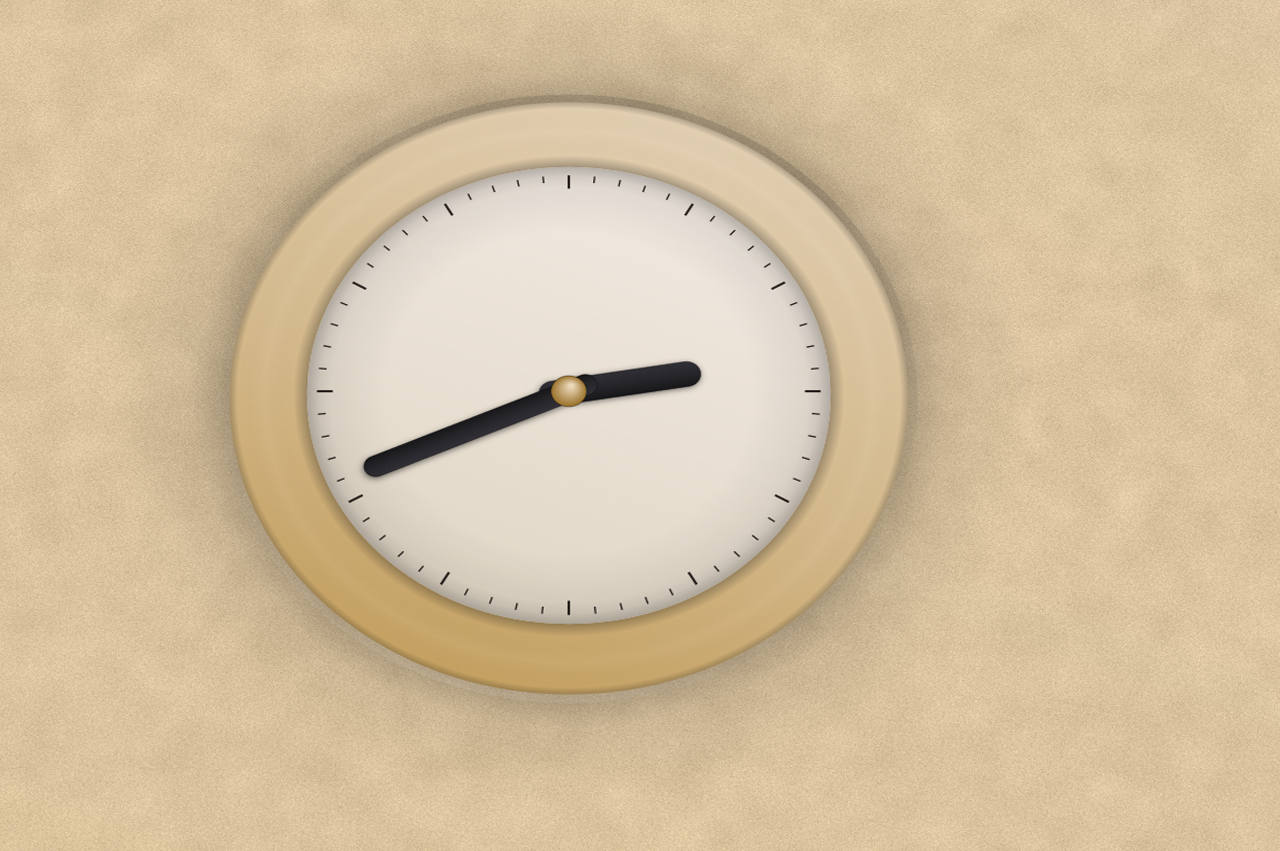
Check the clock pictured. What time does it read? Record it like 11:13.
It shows 2:41
